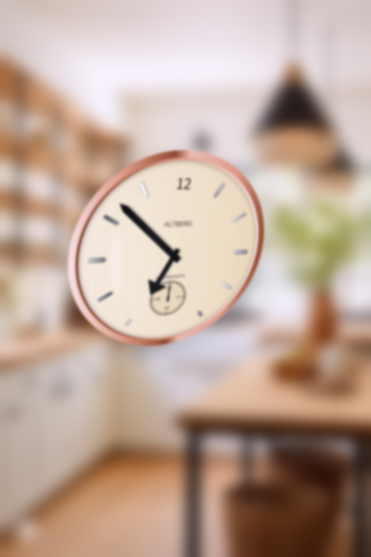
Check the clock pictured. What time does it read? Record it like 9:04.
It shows 6:52
